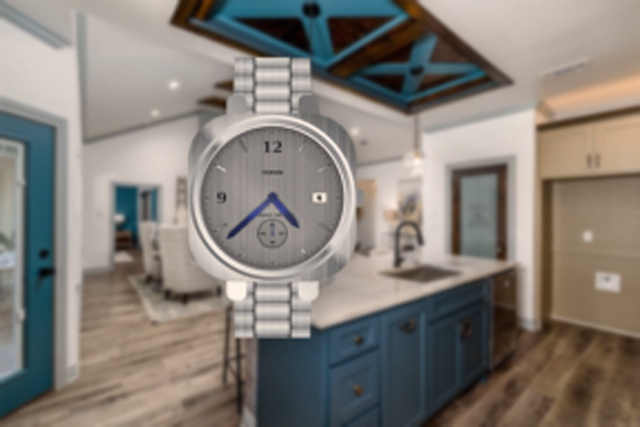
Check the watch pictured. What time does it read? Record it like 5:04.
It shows 4:38
